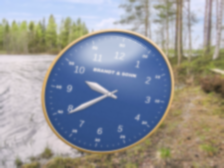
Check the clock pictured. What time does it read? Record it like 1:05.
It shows 9:39
